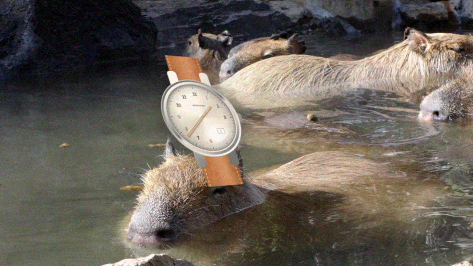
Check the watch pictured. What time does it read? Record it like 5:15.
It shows 1:38
